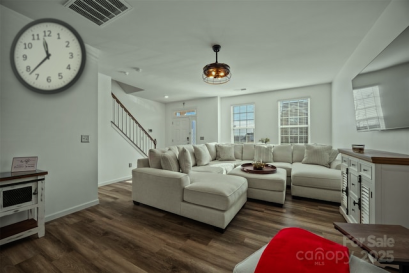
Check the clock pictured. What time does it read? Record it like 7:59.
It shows 11:38
